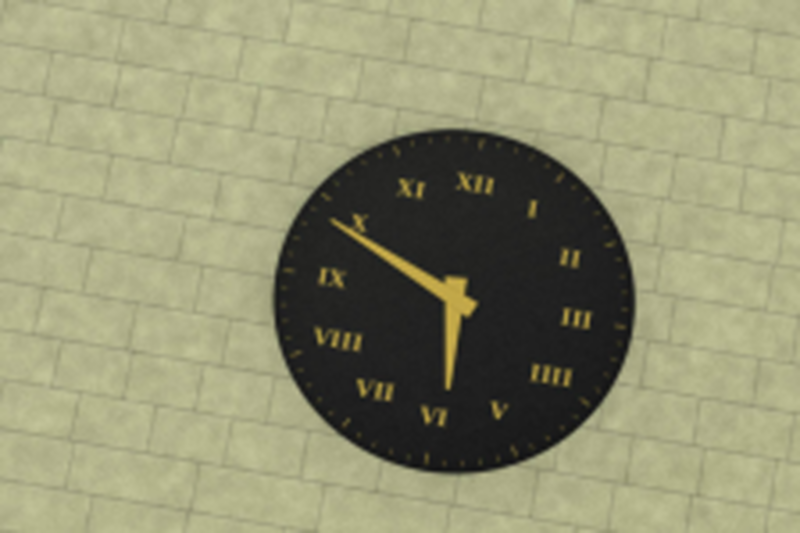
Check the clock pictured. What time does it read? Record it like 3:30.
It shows 5:49
